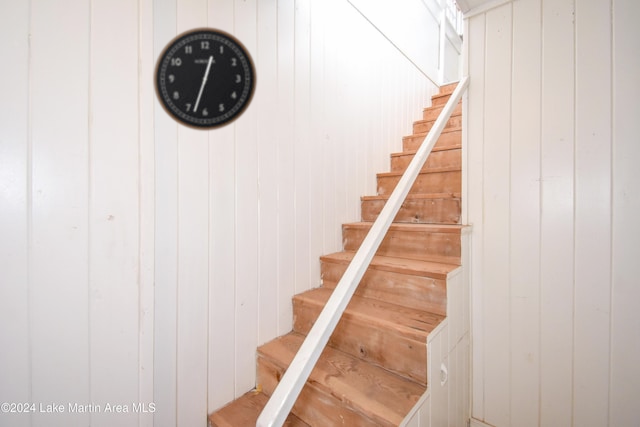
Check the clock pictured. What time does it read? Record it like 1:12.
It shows 12:33
